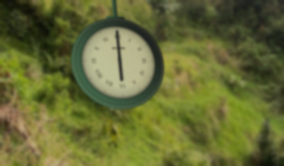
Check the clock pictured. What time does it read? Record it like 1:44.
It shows 6:00
